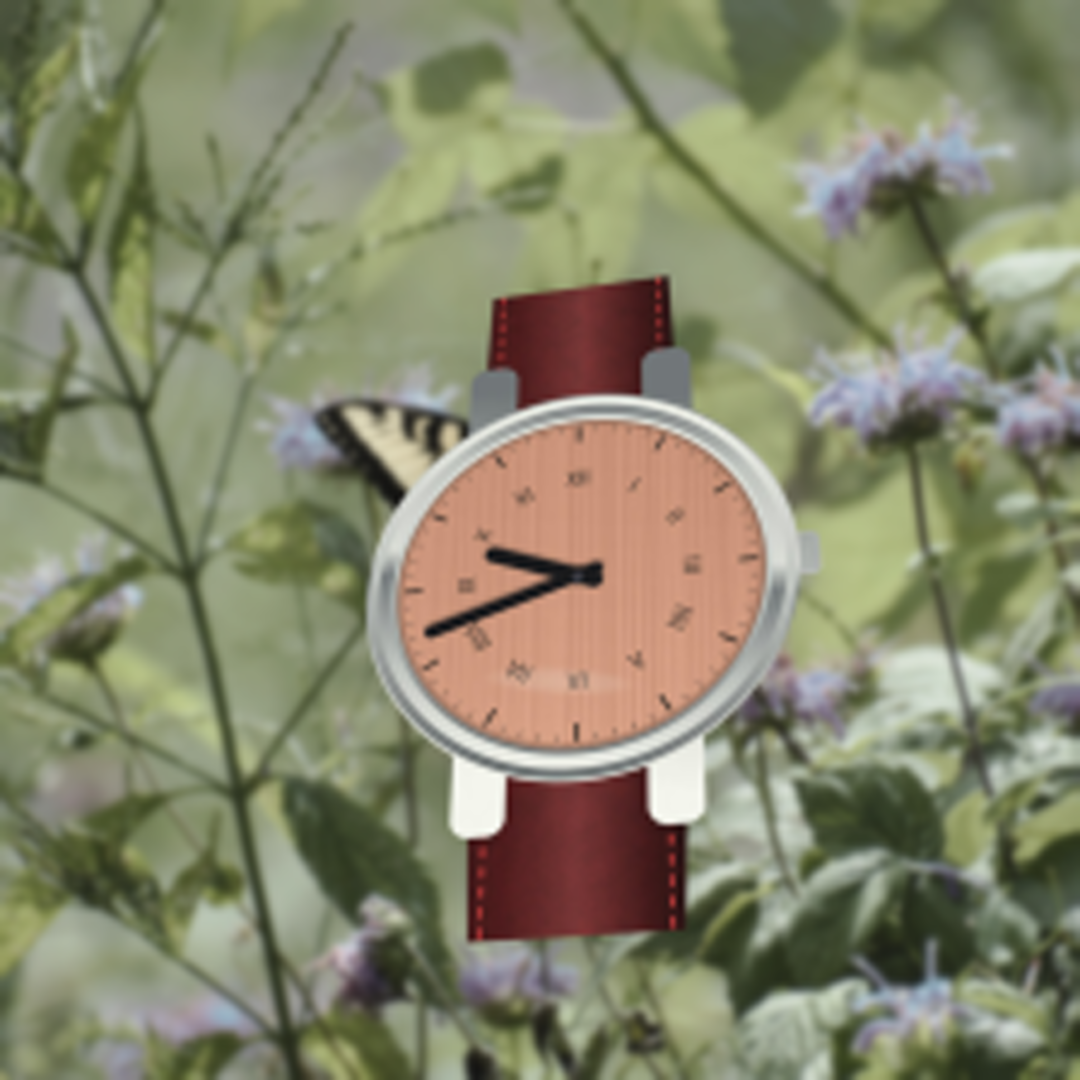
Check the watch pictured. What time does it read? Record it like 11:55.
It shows 9:42
